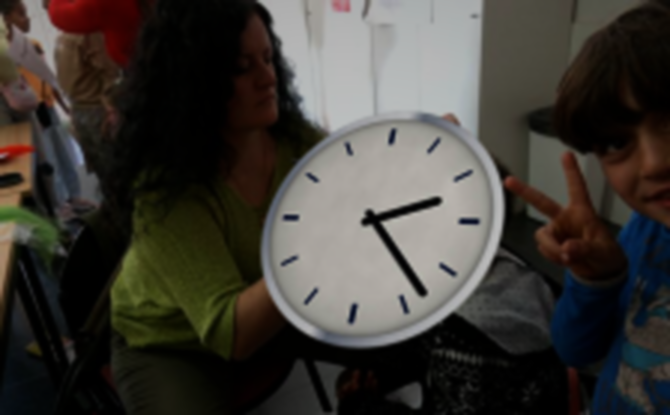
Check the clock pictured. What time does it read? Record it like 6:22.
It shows 2:23
